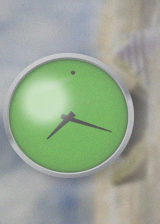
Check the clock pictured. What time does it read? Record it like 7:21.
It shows 7:17
